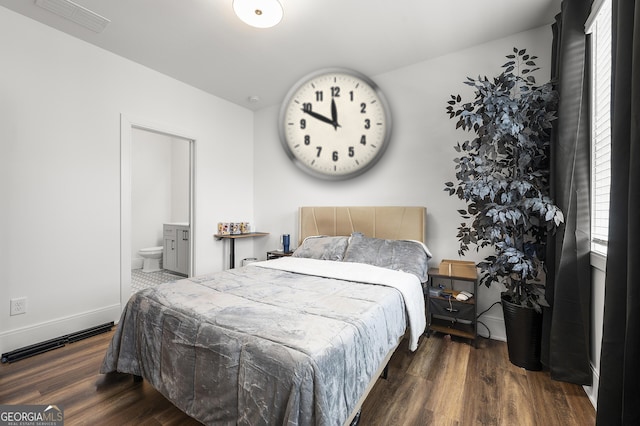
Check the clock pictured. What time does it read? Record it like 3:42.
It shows 11:49
